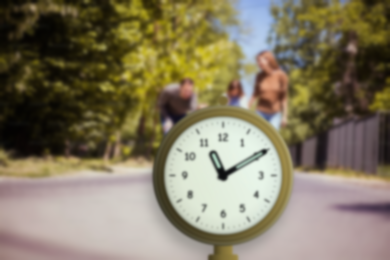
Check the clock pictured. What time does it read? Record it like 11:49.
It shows 11:10
